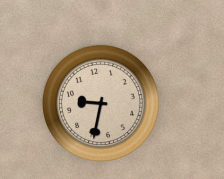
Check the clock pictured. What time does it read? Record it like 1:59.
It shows 9:34
